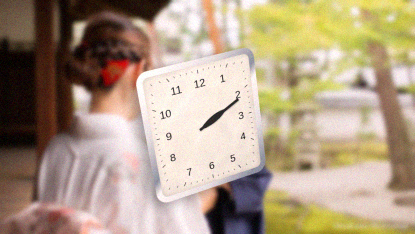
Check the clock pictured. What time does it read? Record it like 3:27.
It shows 2:11
